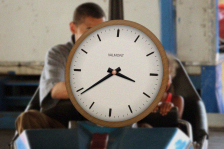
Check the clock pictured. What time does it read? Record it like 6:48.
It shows 3:39
